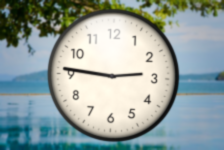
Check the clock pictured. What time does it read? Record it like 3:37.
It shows 2:46
